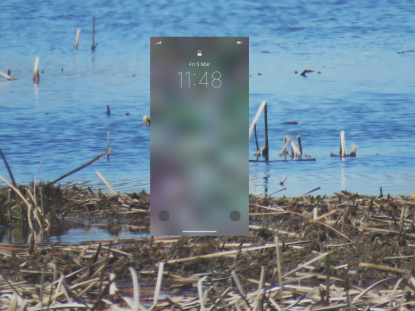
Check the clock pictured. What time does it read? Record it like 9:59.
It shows 11:48
